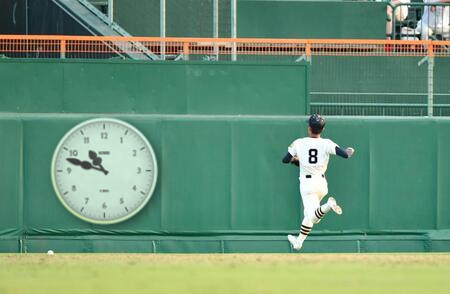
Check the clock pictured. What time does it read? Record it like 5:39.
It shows 10:48
